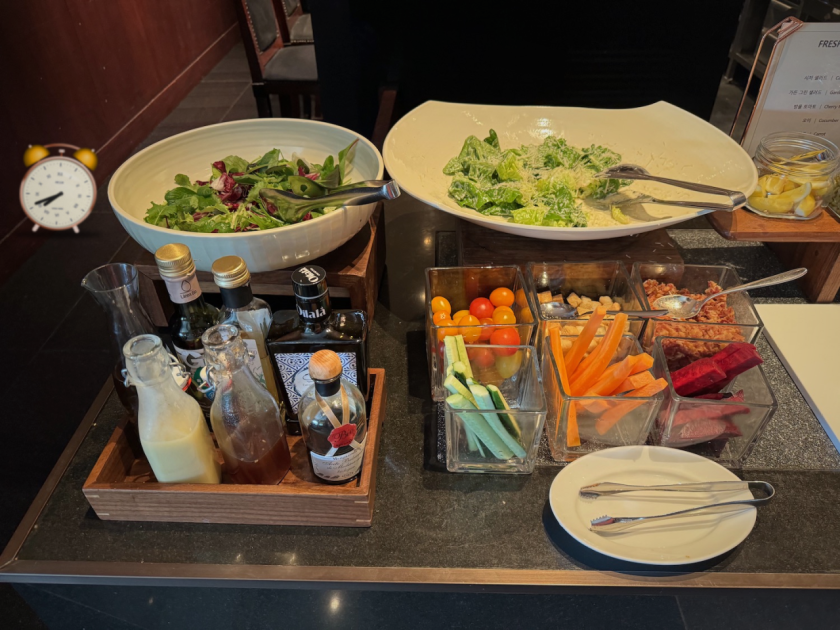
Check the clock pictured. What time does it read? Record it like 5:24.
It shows 7:41
